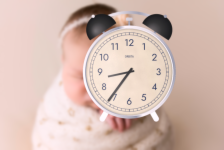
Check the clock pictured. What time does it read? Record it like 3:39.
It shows 8:36
